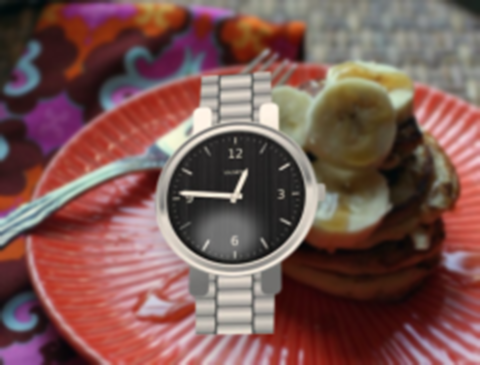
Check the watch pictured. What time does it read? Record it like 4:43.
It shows 12:46
